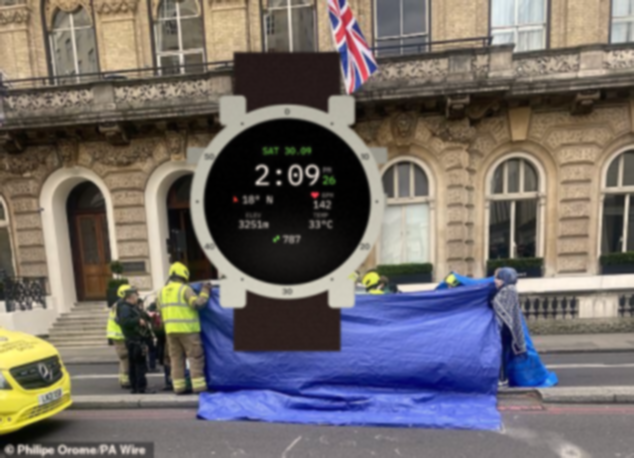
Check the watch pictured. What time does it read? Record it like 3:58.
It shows 2:09
